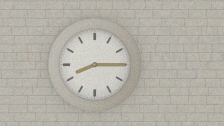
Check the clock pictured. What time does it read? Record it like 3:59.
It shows 8:15
